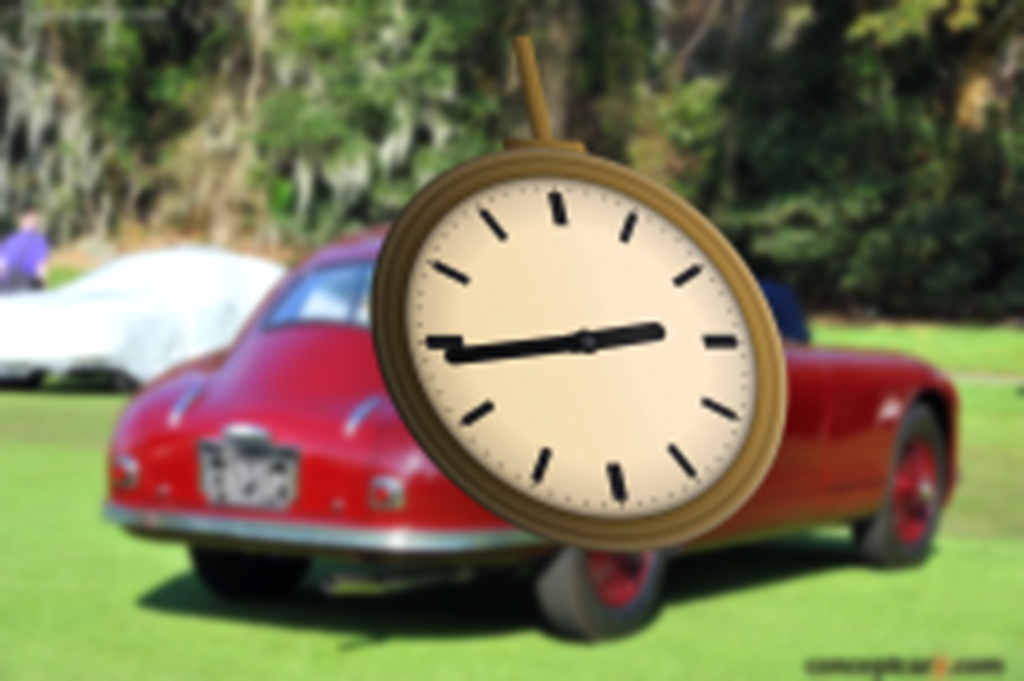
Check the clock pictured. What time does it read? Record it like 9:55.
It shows 2:44
